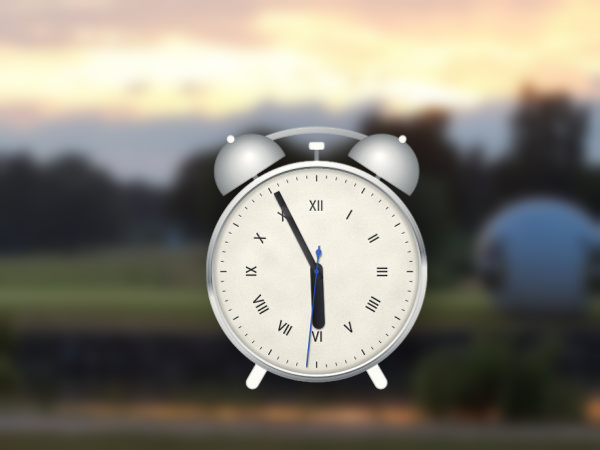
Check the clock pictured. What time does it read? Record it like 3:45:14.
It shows 5:55:31
